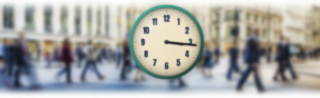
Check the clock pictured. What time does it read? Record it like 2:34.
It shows 3:16
